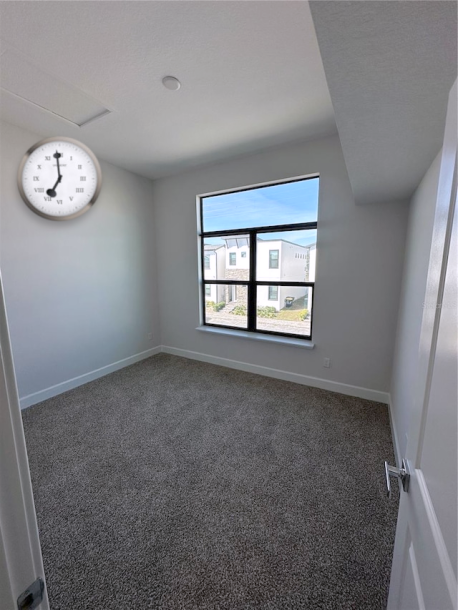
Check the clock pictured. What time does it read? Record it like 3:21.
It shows 6:59
